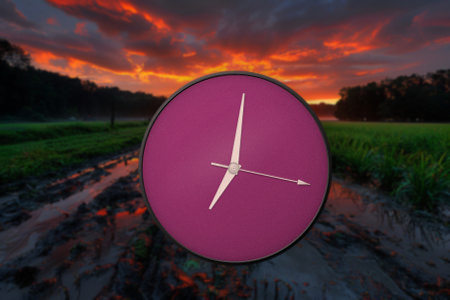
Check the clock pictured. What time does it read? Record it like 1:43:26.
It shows 7:01:17
